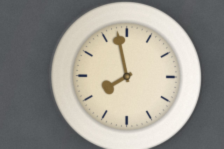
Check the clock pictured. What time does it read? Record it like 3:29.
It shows 7:58
